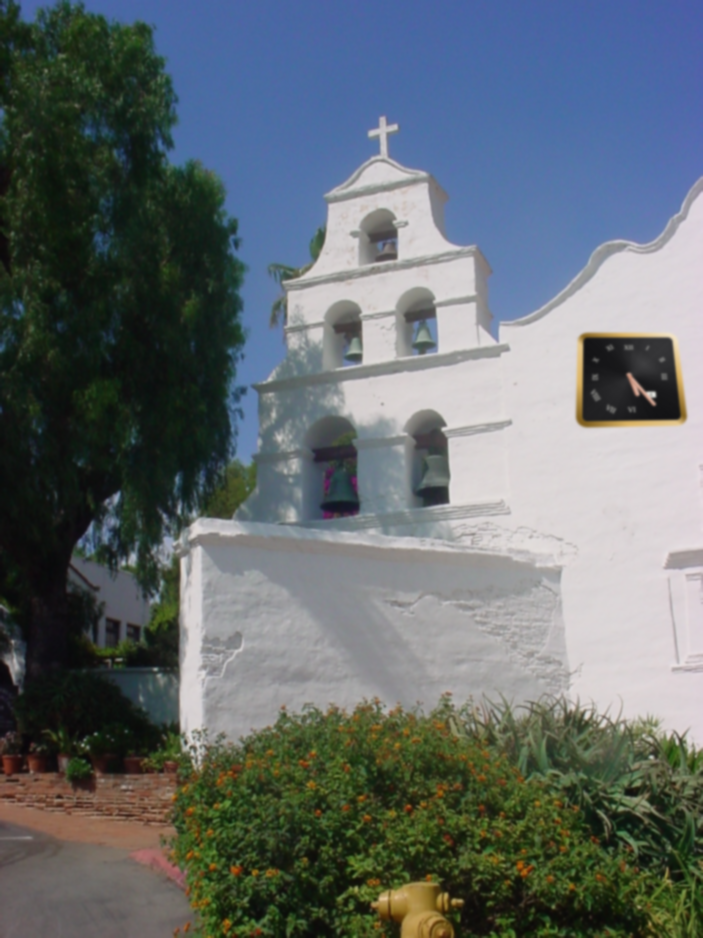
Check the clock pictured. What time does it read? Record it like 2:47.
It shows 5:24
